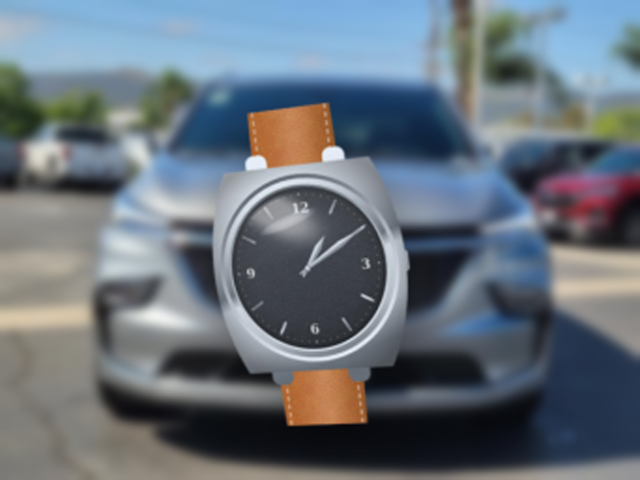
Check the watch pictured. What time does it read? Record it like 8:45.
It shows 1:10
